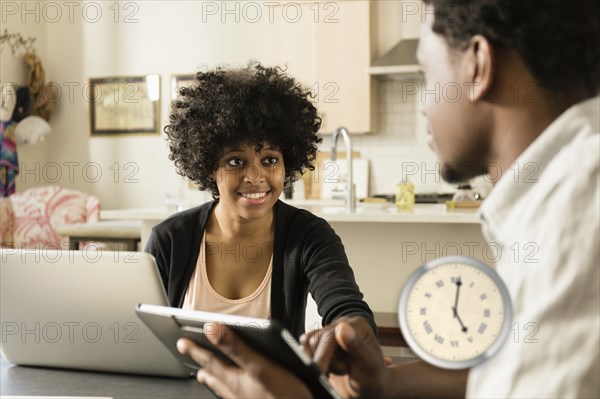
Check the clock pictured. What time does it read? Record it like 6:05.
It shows 5:01
